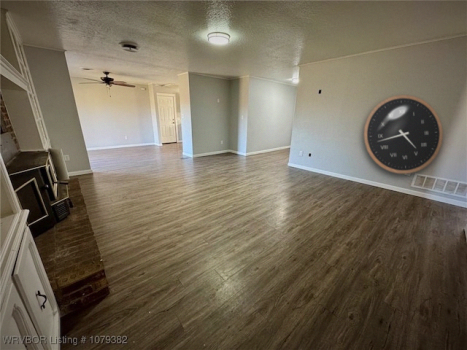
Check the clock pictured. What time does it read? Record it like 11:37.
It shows 4:43
